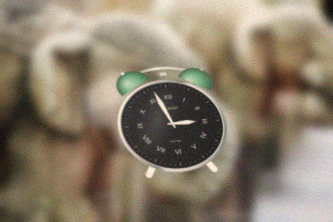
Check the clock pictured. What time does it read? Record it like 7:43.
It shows 2:57
